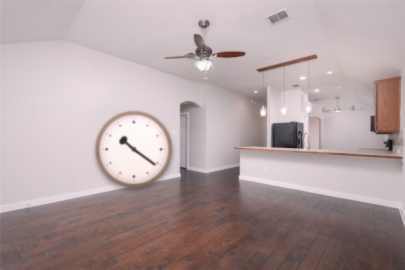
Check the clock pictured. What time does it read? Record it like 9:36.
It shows 10:21
